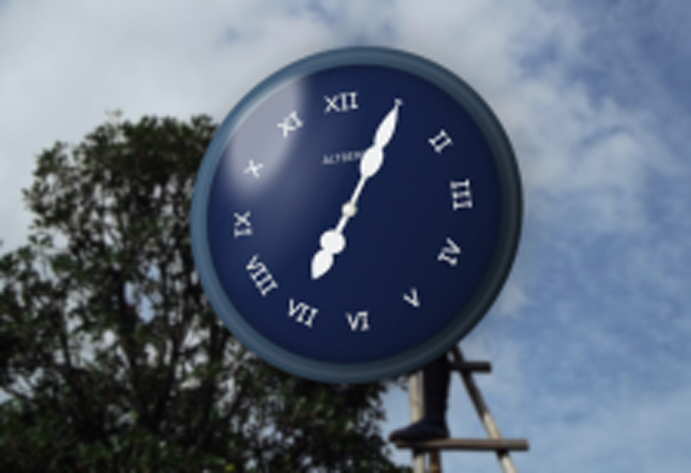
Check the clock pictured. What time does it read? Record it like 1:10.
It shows 7:05
